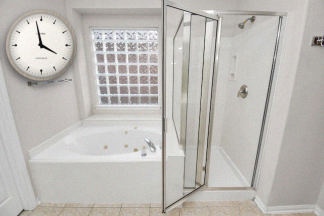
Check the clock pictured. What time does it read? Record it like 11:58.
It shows 3:58
